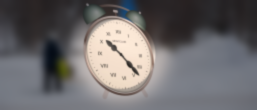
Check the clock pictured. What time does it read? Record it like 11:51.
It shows 10:23
